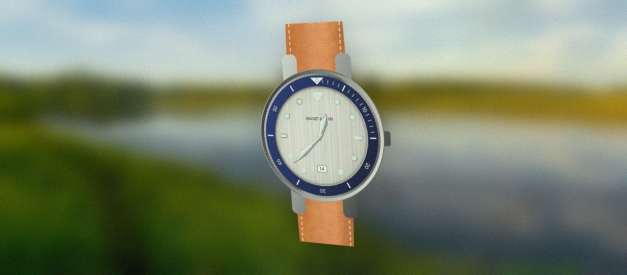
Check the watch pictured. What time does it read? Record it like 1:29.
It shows 12:38
